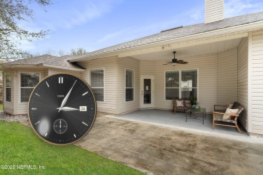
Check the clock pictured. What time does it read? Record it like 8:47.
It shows 3:05
